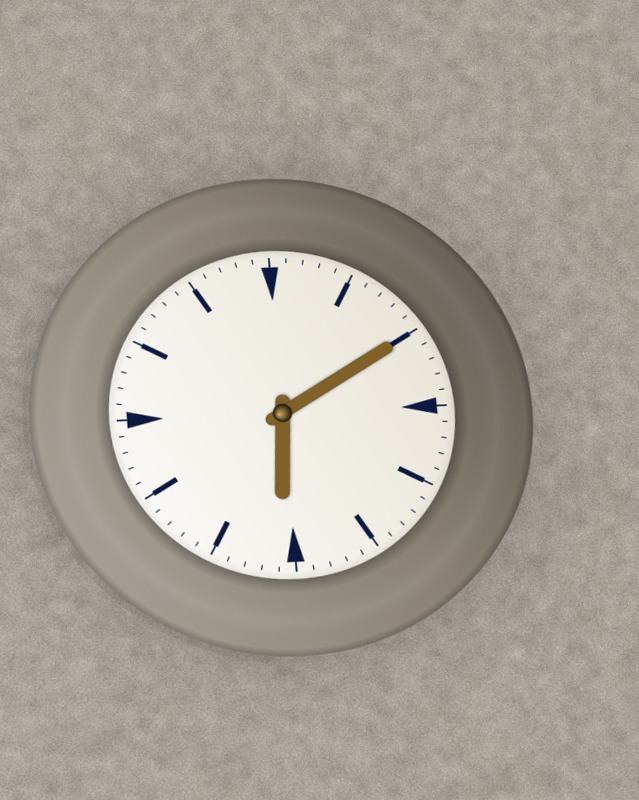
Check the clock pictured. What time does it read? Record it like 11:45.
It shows 6:10
